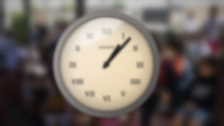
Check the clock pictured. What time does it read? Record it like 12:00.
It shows 1:07
